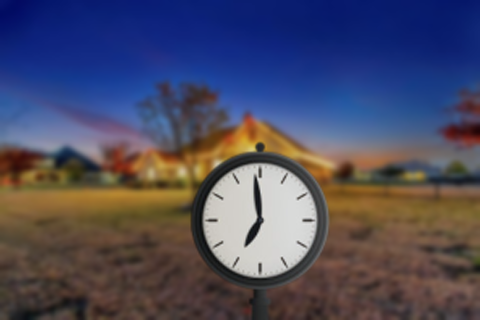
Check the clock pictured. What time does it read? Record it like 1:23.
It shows 6:59
